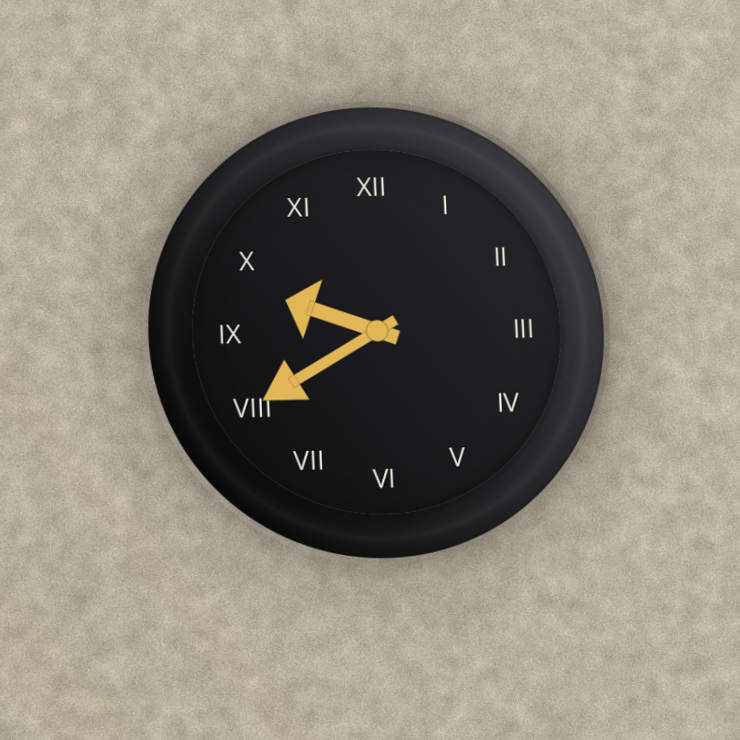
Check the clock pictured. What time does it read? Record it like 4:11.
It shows 9:40
